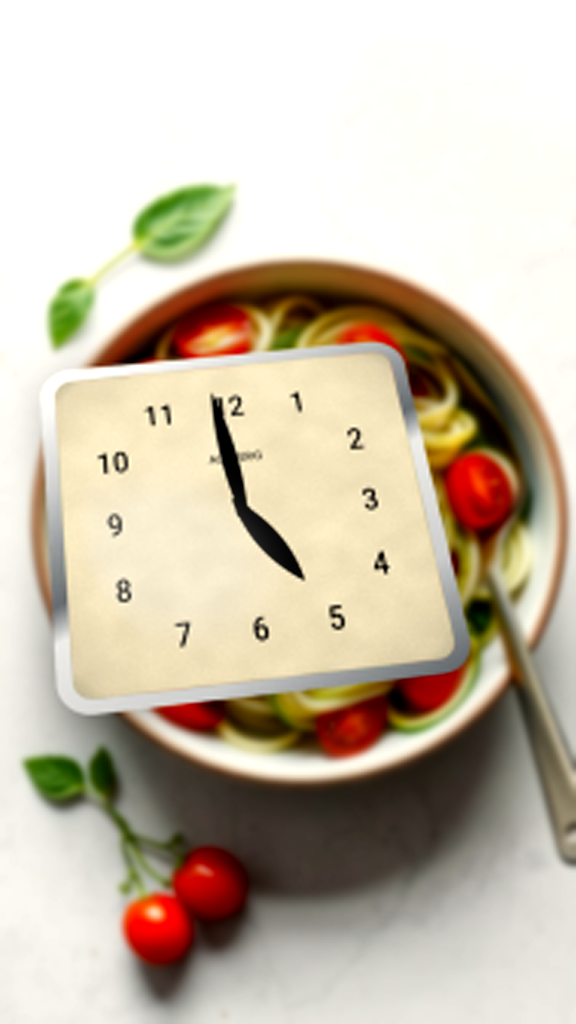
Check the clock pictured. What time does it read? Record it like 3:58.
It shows 4:59
